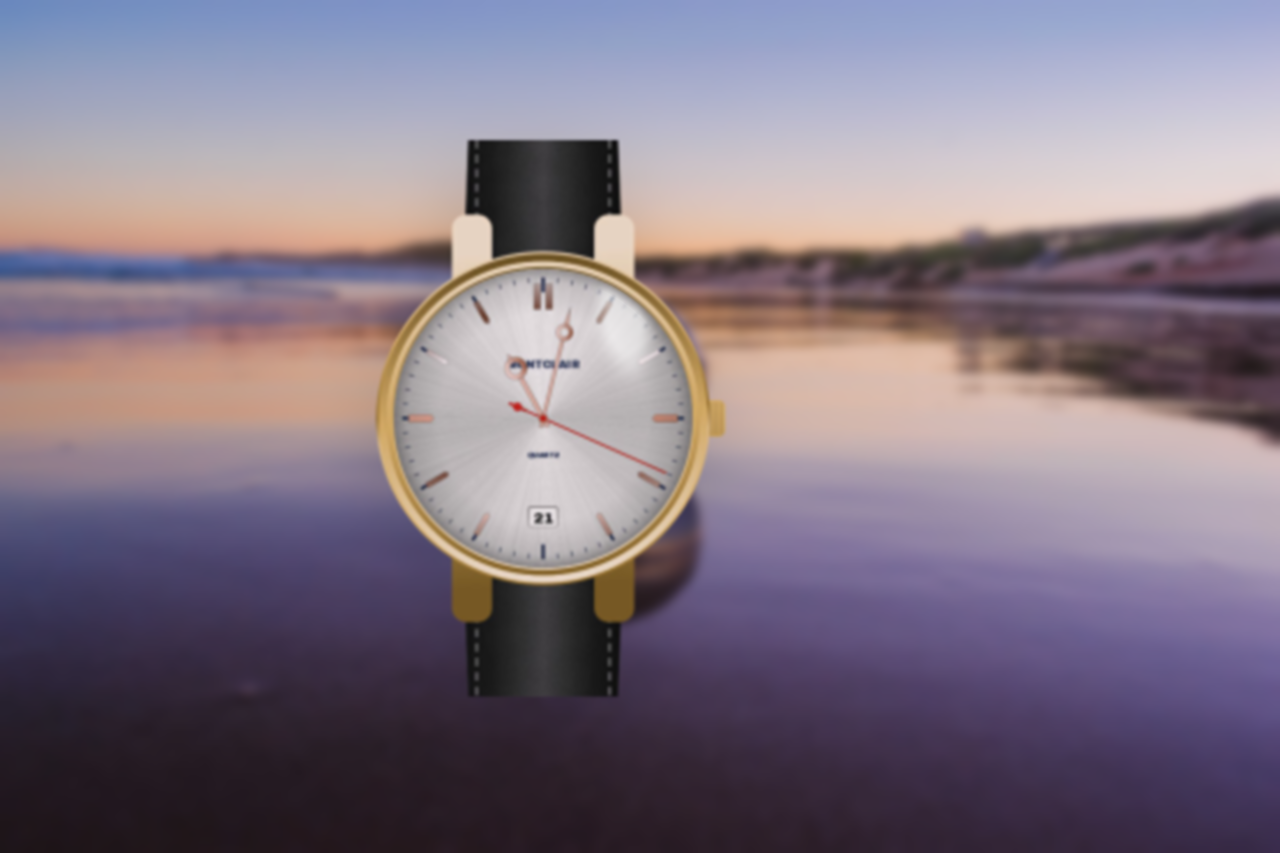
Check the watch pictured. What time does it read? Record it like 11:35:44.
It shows 11:02:19
